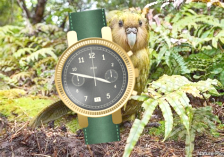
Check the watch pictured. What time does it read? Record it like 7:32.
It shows 3:48
